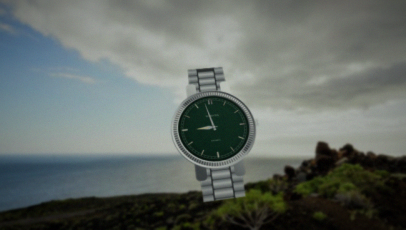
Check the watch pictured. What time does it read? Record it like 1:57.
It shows 8:58
